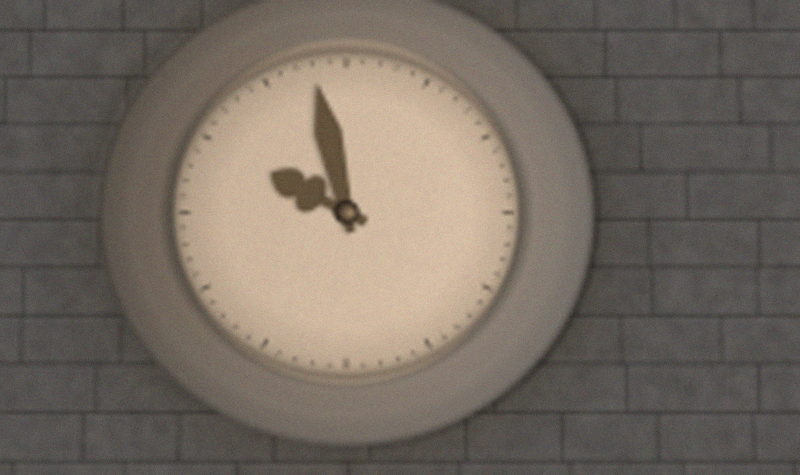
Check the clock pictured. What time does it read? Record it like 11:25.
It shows 9:58
